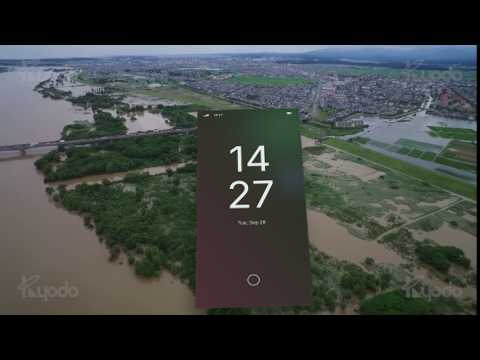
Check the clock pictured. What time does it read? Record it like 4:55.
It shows 14:27
